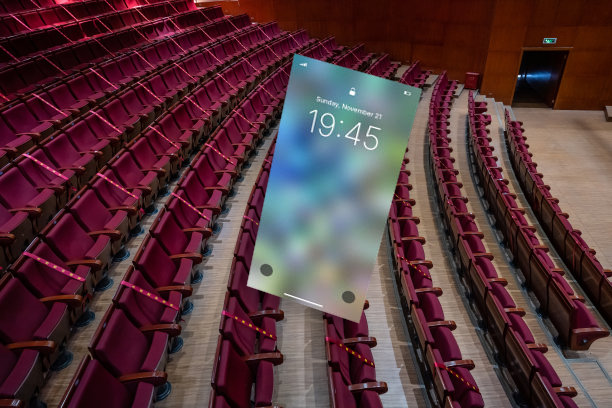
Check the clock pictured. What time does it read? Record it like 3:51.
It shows 19:45
